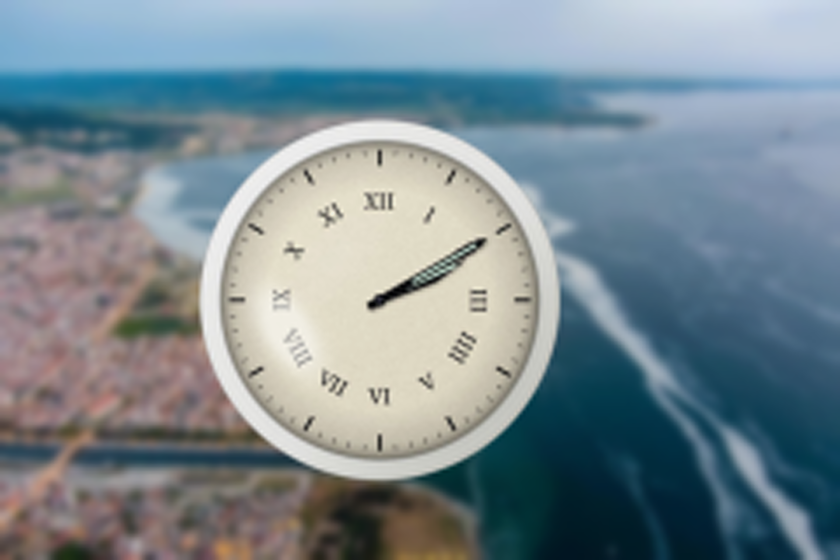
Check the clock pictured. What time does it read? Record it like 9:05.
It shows 2:10
